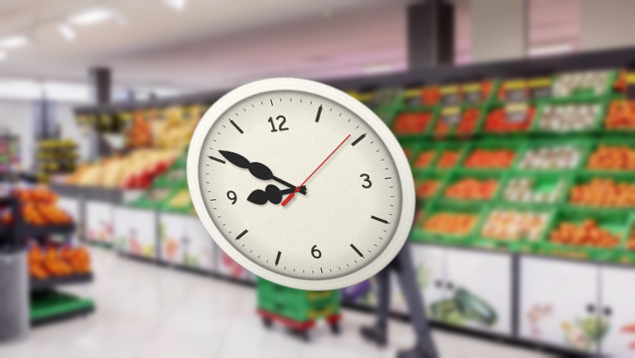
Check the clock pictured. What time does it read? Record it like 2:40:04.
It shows 8:51:09
